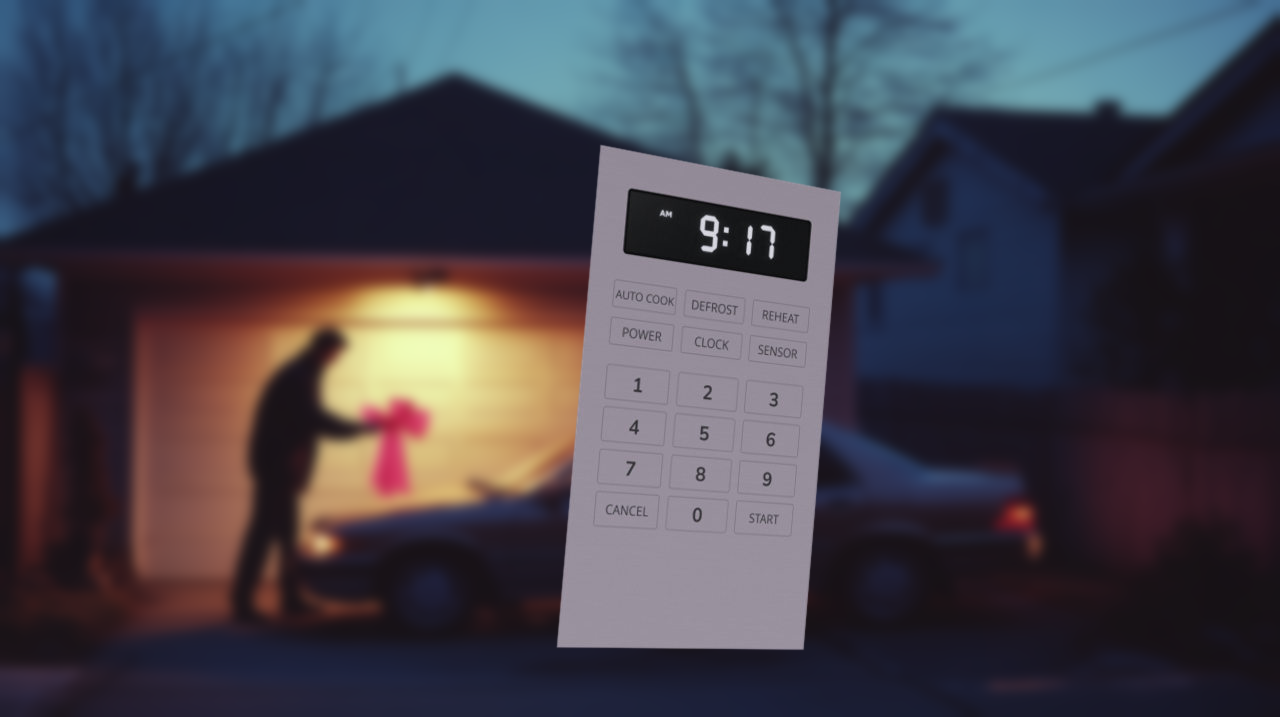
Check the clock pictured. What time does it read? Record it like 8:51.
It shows 9:17
